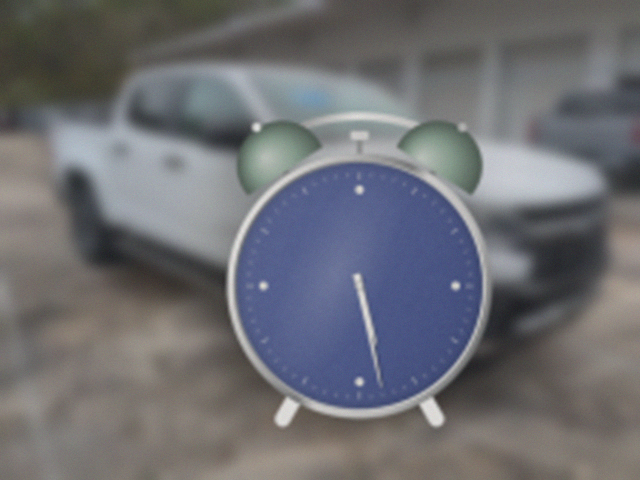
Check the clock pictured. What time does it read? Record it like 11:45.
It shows 5:28
